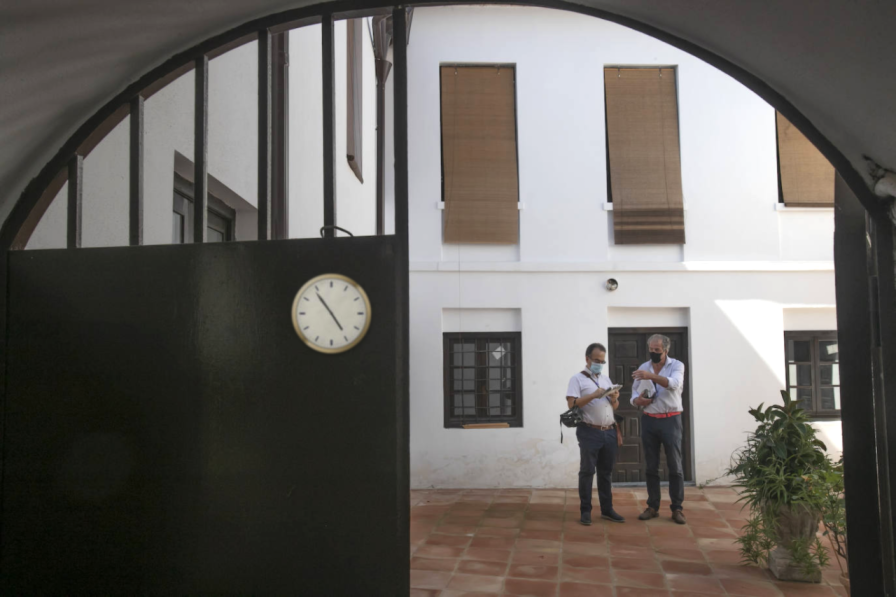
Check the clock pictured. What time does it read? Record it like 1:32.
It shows 4:54
